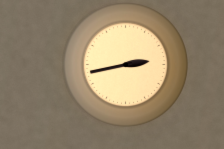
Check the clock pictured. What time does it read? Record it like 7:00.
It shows 2:43
